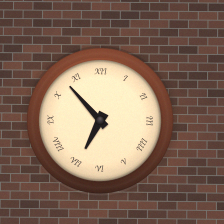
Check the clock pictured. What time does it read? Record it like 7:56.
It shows 6:53
